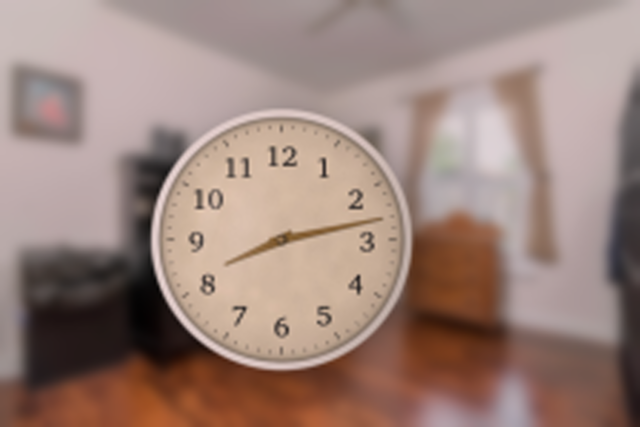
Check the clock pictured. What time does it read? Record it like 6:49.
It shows 8:13
